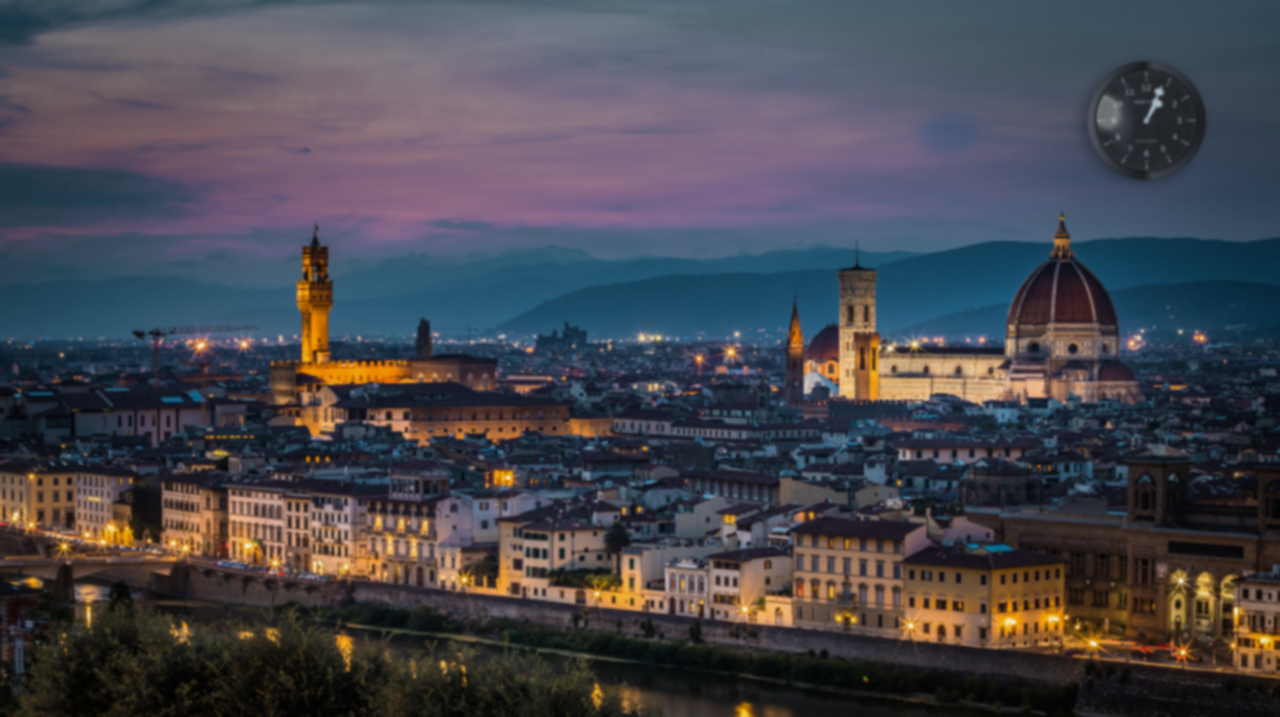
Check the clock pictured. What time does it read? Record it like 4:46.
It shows 1:04
